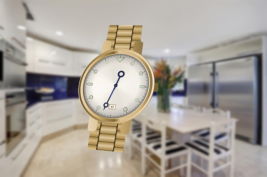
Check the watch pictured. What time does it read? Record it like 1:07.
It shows 12:33
